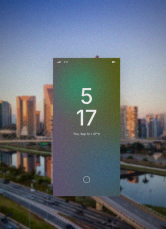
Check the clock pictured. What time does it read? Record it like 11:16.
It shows 5:17
